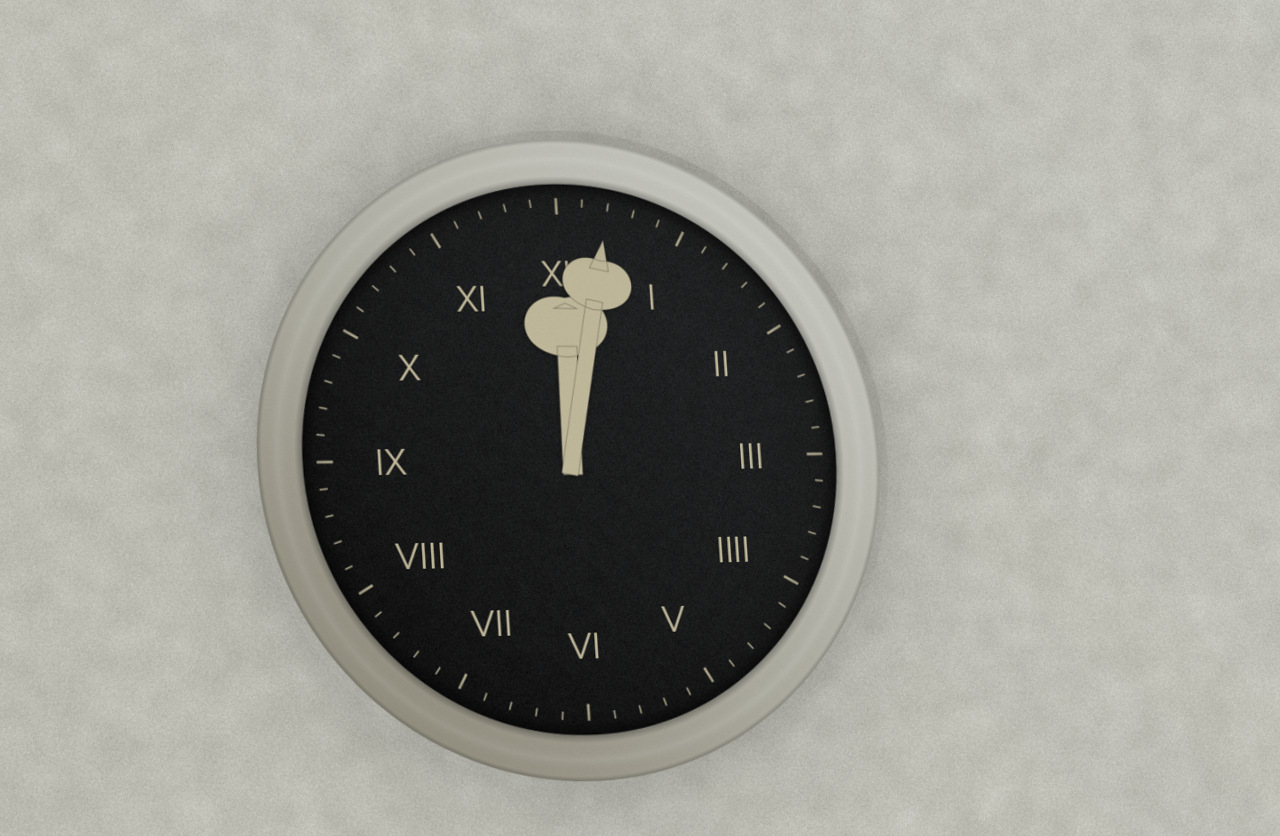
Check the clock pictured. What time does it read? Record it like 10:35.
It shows 12:02
